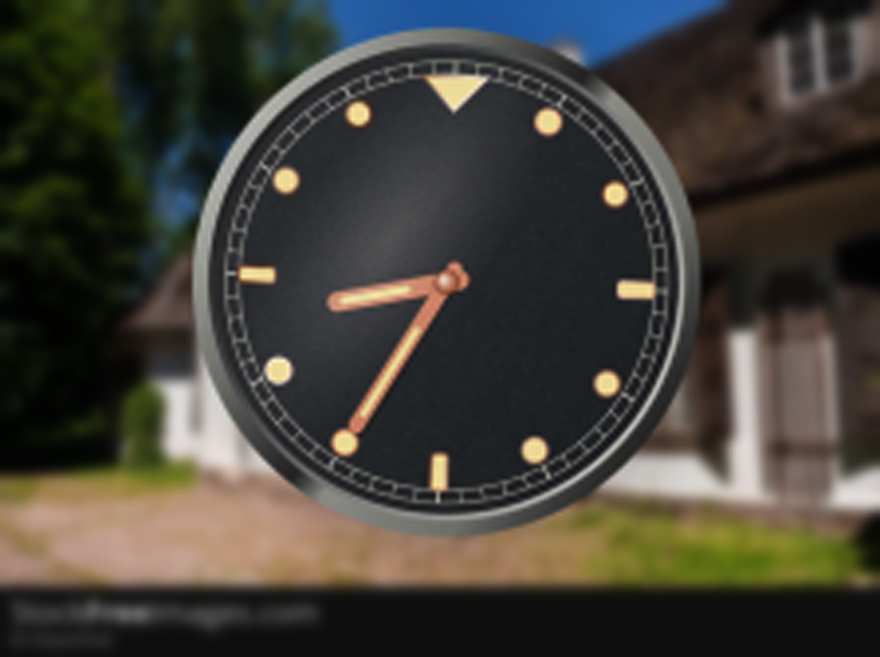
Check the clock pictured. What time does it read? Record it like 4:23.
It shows 8:35
